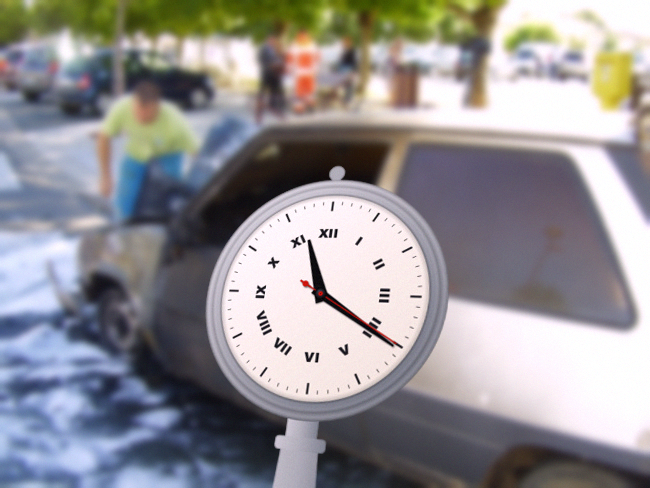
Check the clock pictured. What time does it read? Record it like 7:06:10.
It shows 11:20:20
